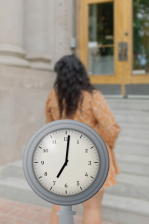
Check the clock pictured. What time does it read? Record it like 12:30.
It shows 7:01
